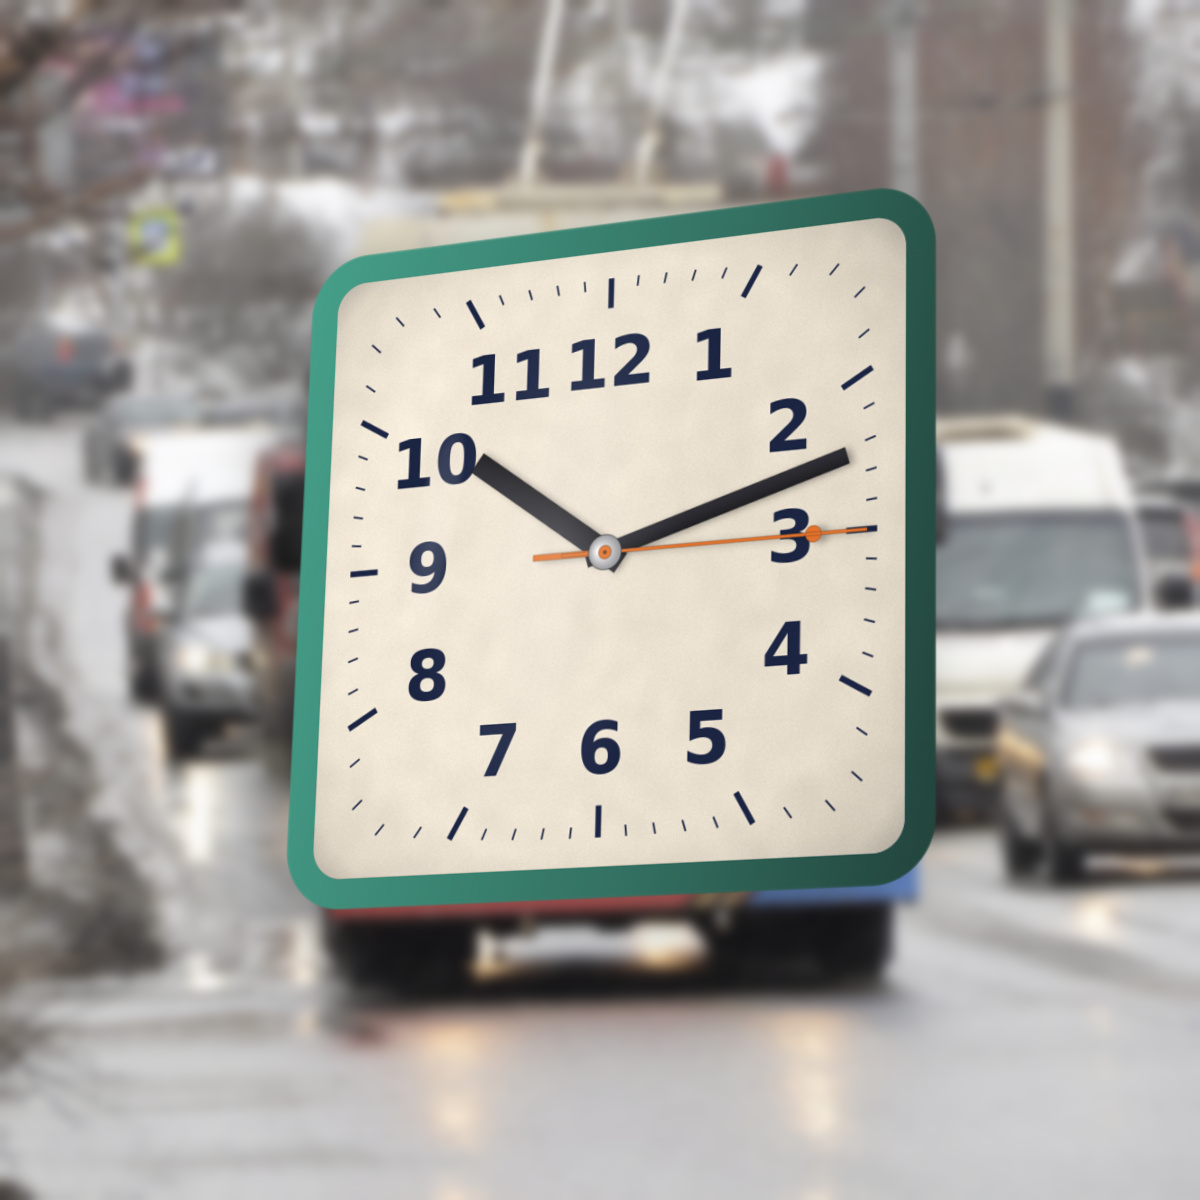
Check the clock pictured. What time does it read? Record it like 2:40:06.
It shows 10:12:15
